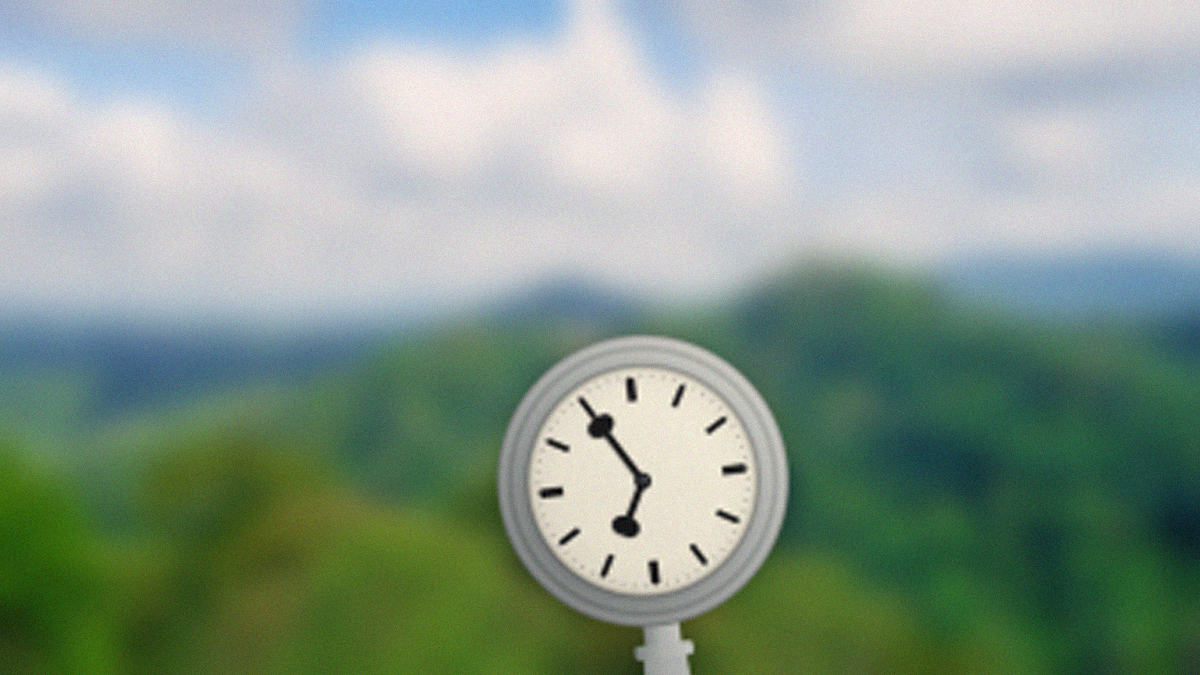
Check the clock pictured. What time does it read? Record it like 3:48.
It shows 6:55
